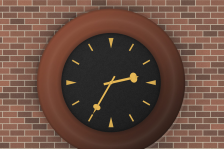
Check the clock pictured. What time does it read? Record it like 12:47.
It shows 2:35
